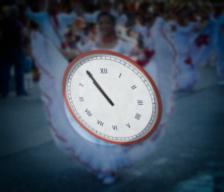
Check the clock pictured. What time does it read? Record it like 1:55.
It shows 10:55
